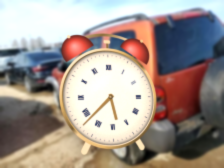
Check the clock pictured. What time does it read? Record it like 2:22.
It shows 5:38
